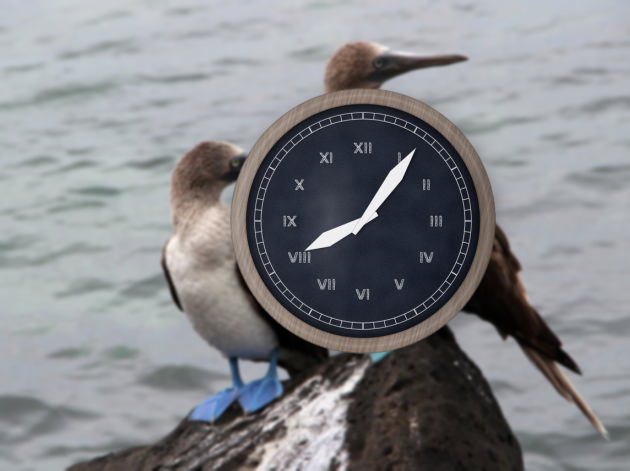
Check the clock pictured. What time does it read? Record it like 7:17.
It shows 8:06
